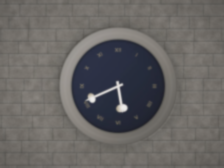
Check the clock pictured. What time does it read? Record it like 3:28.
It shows 5:41
